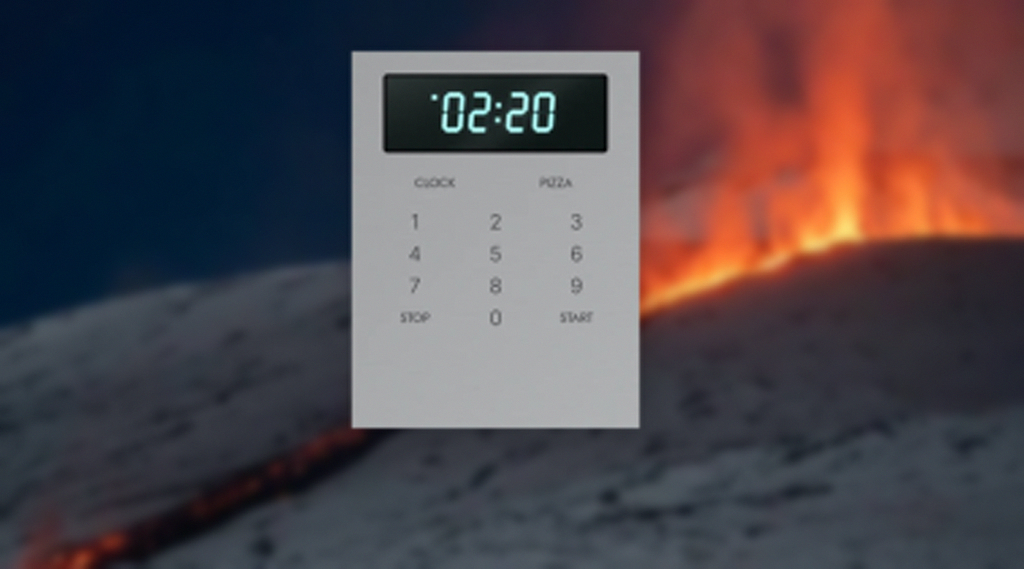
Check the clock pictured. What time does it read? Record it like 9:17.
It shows 2:20
